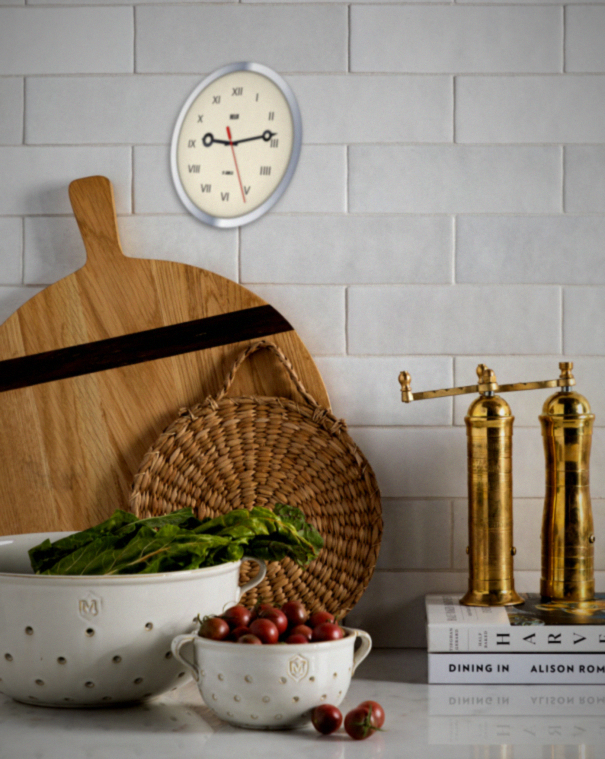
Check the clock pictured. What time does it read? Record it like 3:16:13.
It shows 9:13:26
